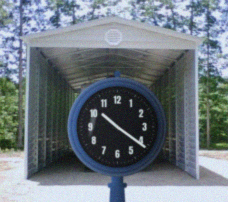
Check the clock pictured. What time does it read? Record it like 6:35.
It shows 10:21
